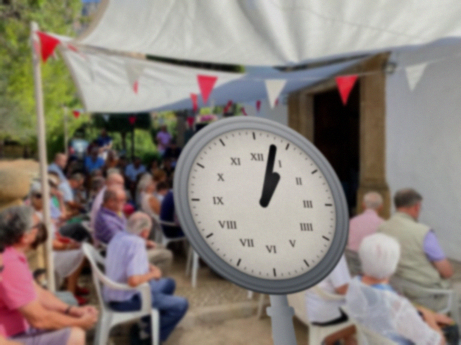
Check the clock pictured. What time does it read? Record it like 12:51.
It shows 1:03
